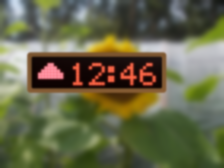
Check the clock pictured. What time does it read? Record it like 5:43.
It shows 12:46
